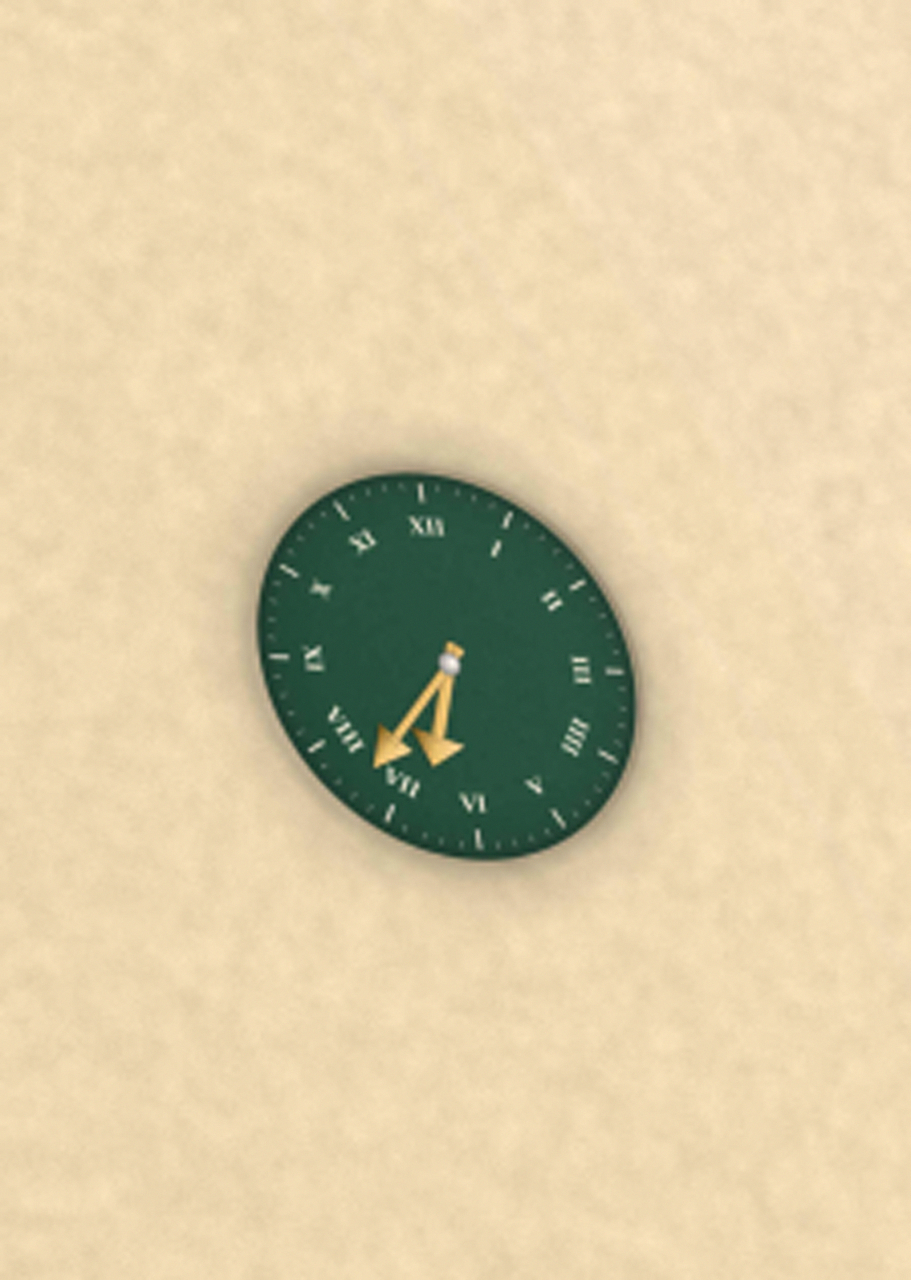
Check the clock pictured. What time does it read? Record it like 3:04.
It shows 6:37
